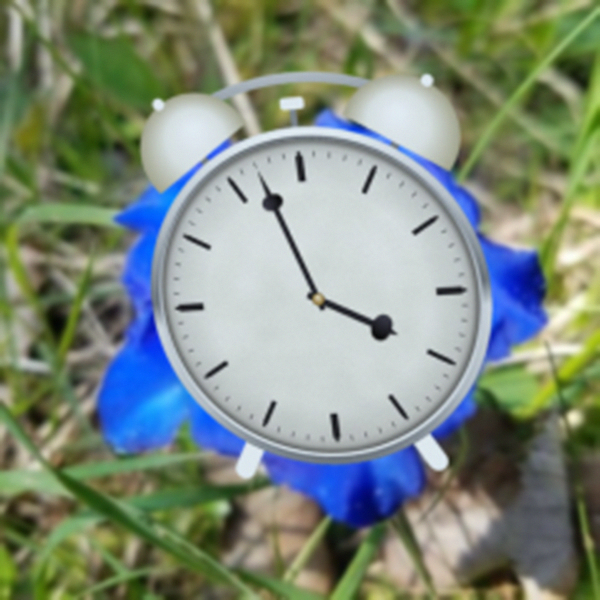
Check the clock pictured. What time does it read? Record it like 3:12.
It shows 3:57
